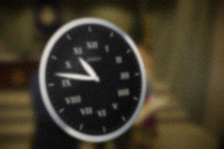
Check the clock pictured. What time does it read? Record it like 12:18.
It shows 10:47
